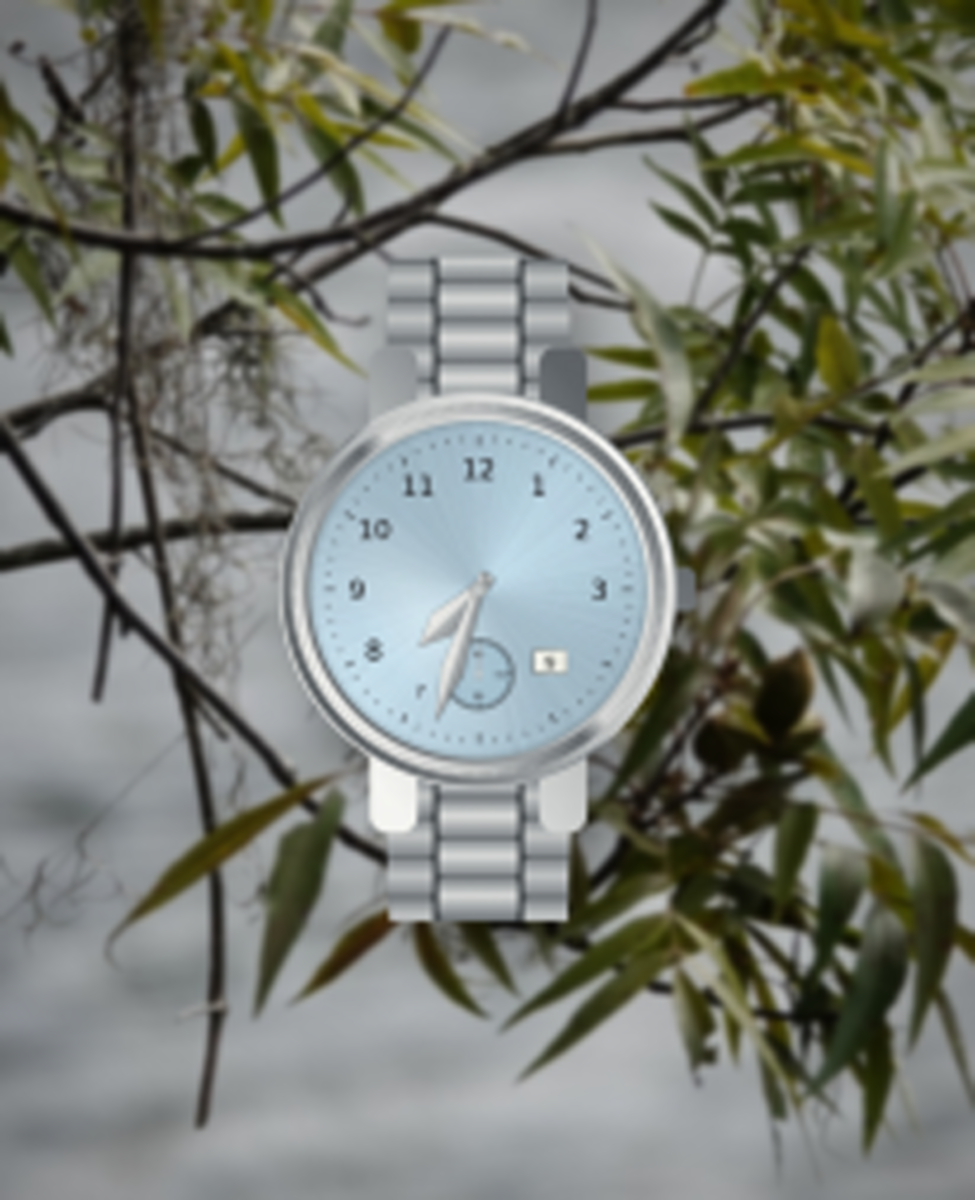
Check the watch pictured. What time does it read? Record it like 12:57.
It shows 7:33
